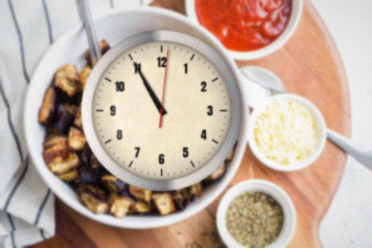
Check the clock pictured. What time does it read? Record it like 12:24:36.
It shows 10:55:01
